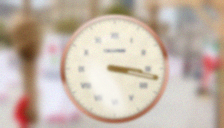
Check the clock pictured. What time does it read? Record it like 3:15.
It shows 3:17
